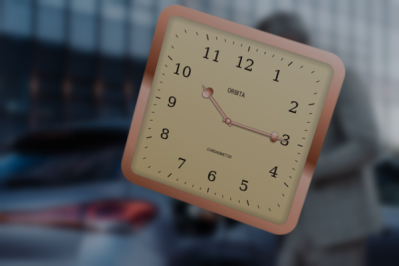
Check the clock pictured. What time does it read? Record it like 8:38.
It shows 10:15
